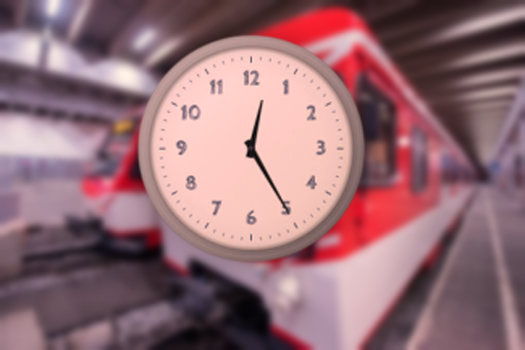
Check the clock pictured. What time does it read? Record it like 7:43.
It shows 12:25
